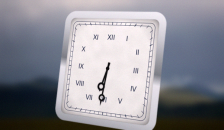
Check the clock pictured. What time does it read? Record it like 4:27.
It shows 6:31
